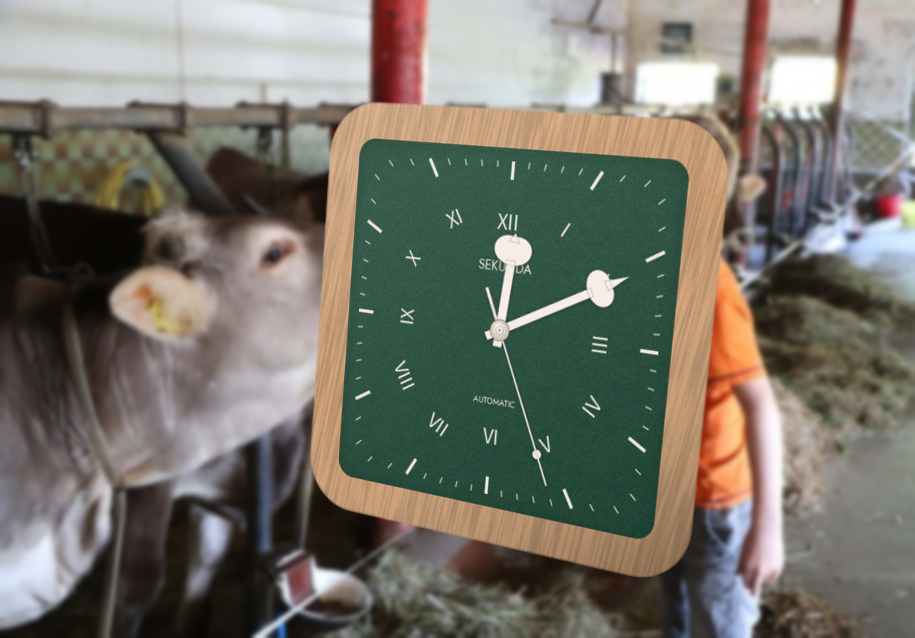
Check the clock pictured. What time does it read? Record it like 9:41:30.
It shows 12:10:26
